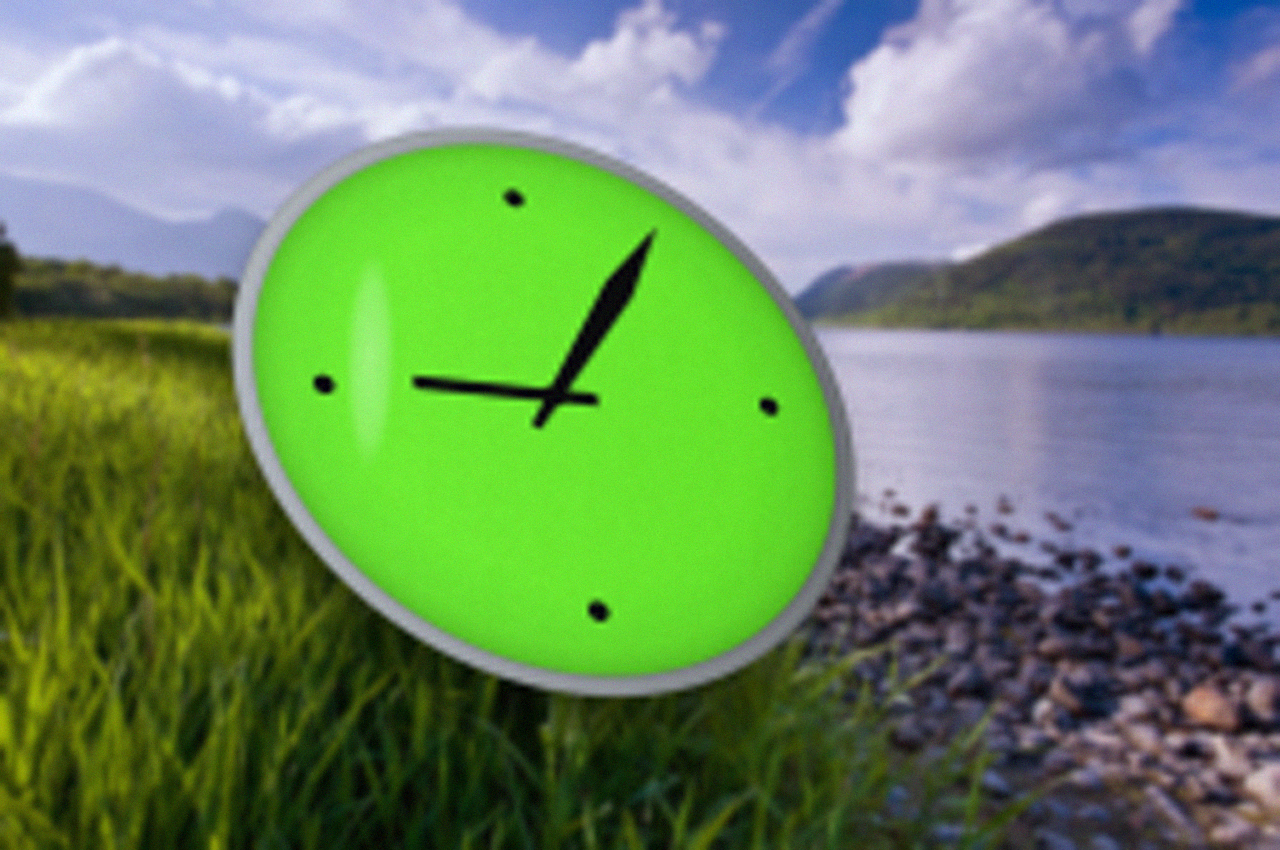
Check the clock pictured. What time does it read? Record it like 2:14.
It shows 9:06
